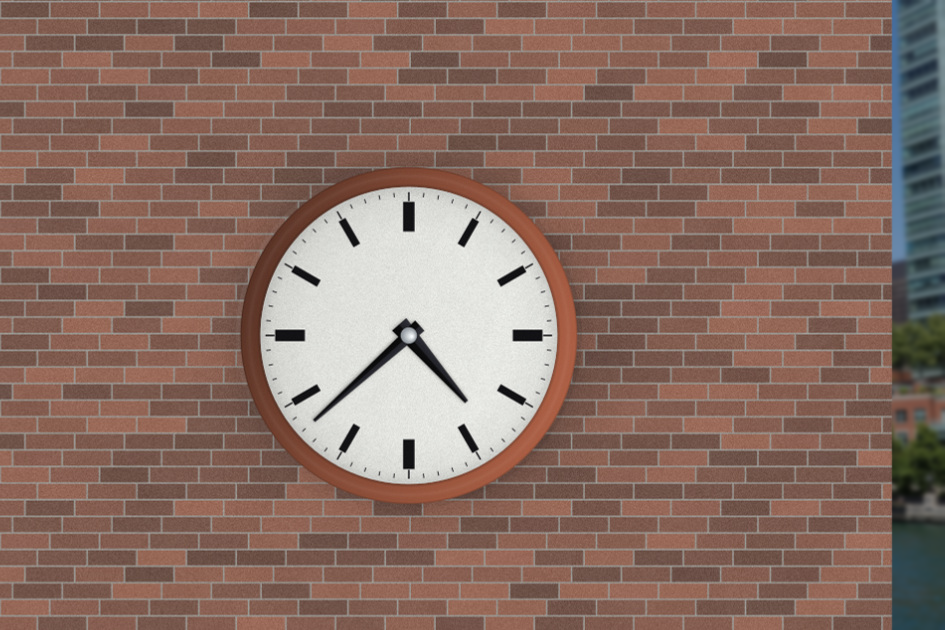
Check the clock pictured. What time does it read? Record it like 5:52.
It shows 4:38
